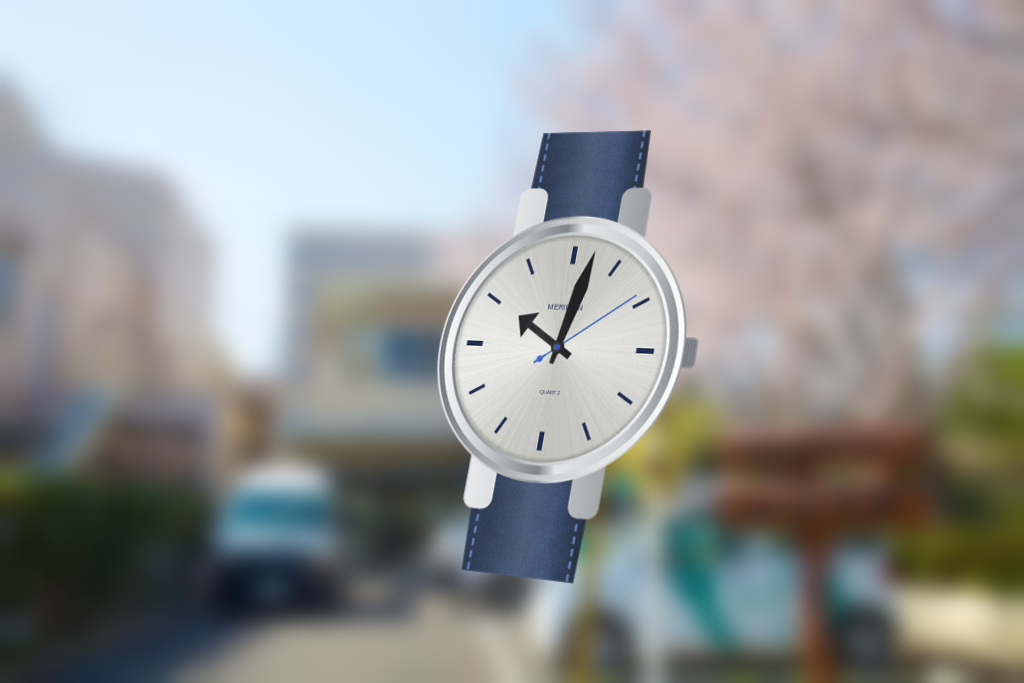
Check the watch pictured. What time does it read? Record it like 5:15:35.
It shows 10:02:09
